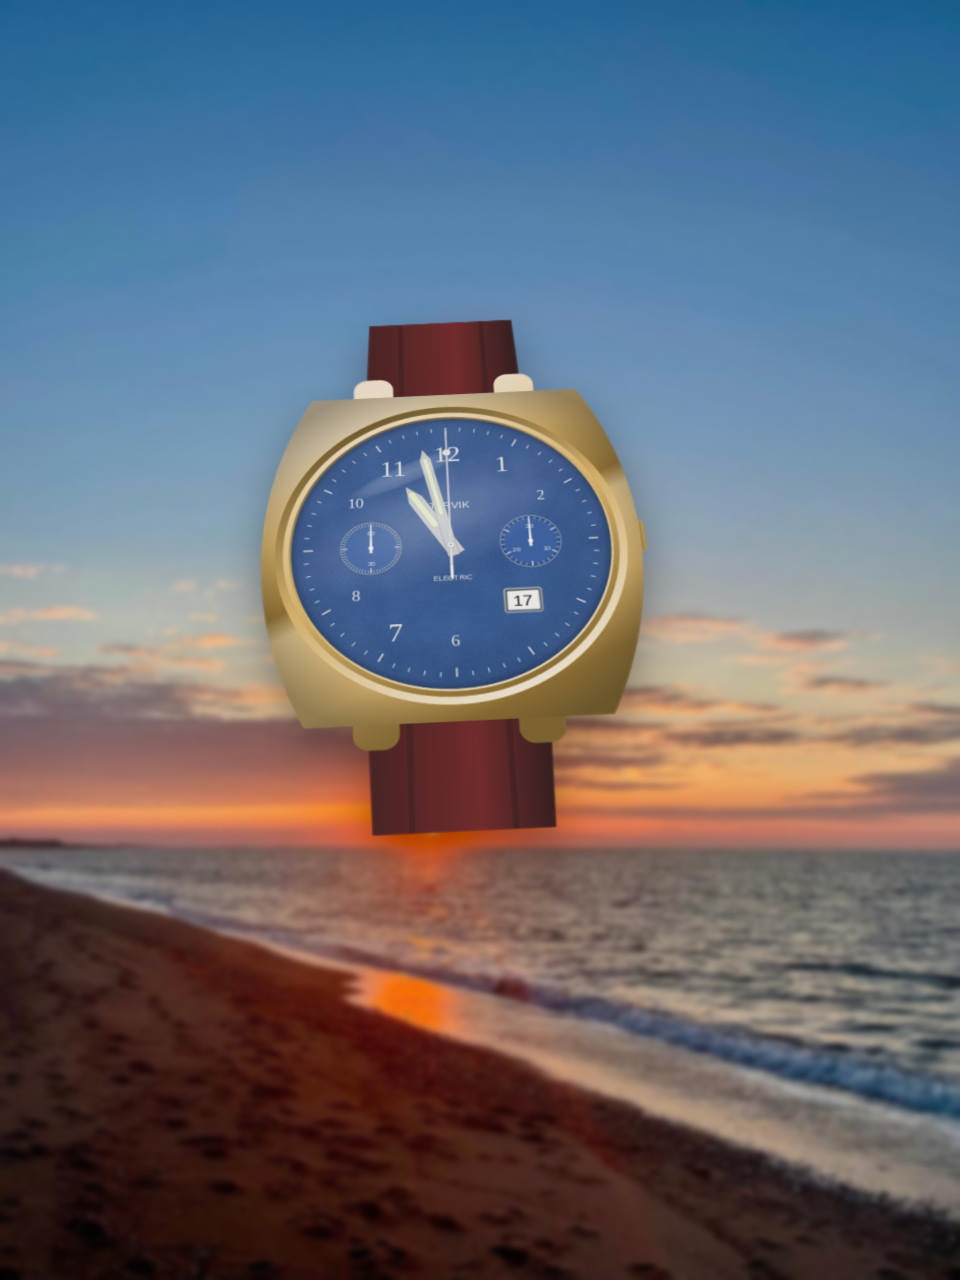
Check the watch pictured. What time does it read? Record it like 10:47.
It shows 10:58
